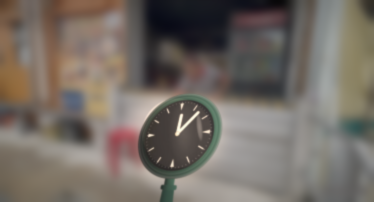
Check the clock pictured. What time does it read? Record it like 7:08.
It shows 12:07
